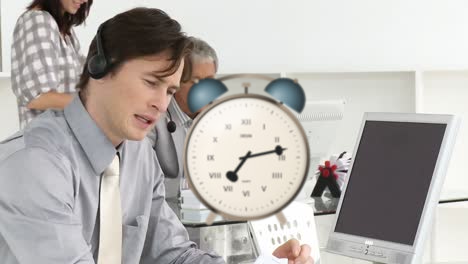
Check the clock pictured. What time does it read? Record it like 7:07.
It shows 7:13
